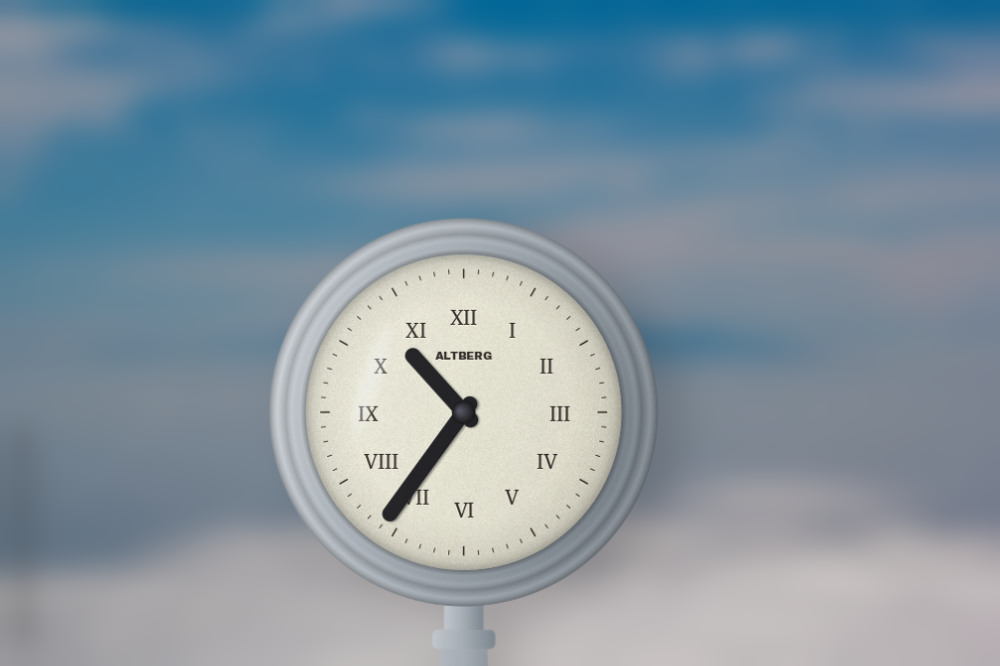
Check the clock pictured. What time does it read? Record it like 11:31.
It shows 10:36
